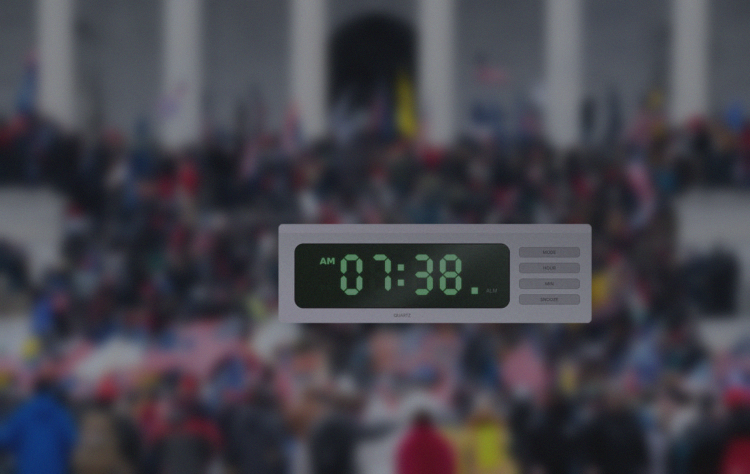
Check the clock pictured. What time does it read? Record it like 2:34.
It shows 7:38
